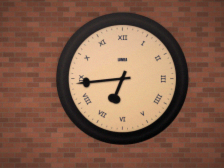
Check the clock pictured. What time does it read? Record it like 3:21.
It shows 6:44
